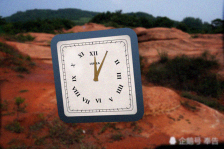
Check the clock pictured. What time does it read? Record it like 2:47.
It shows 12:05
